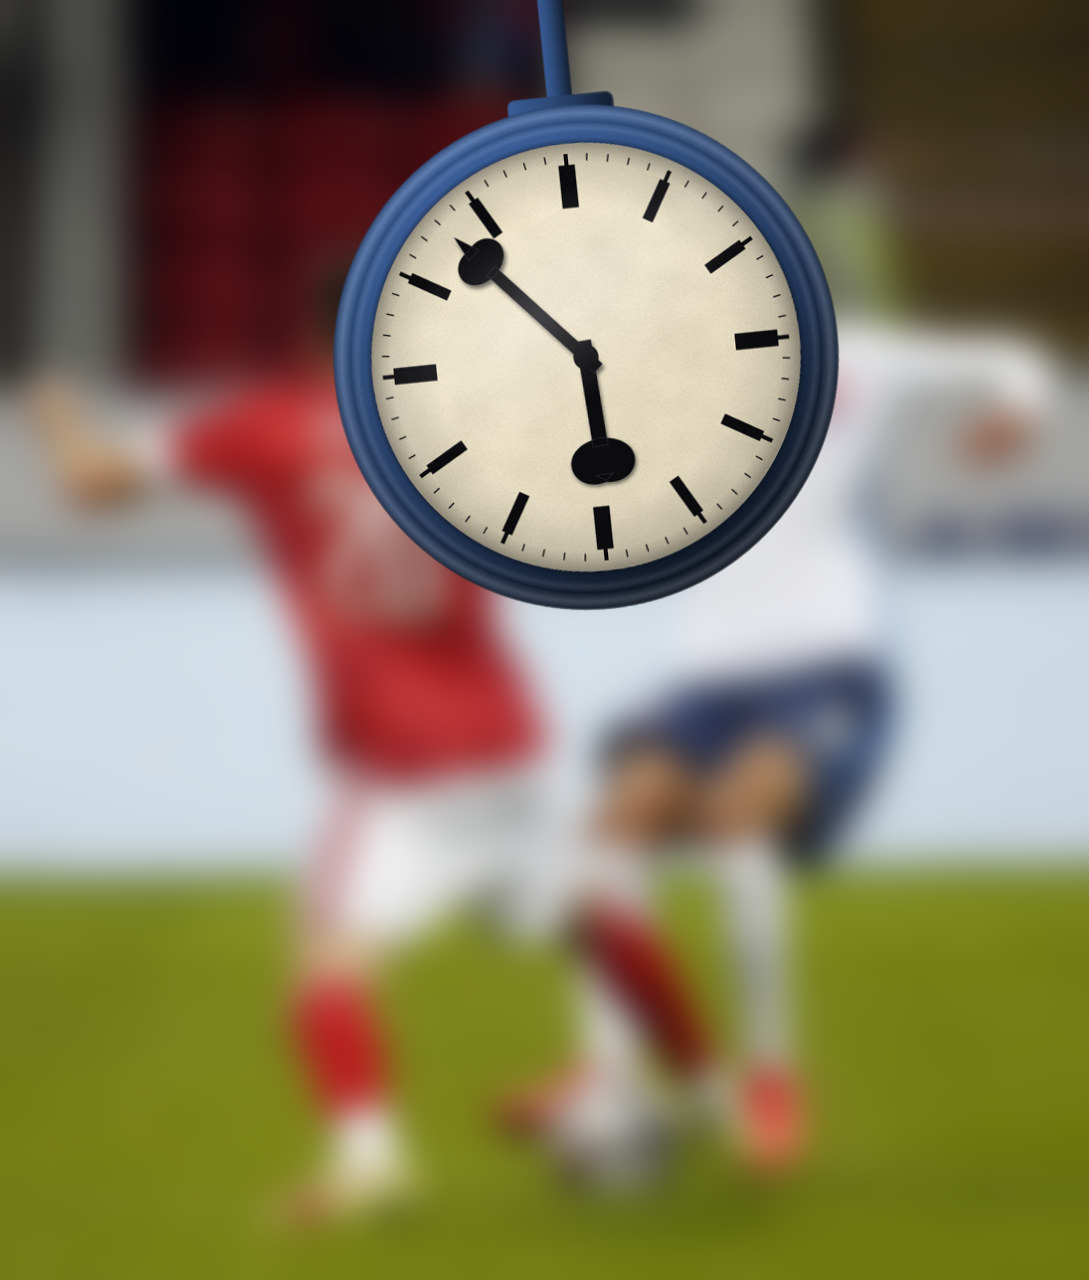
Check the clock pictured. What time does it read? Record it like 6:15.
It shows 5:53
